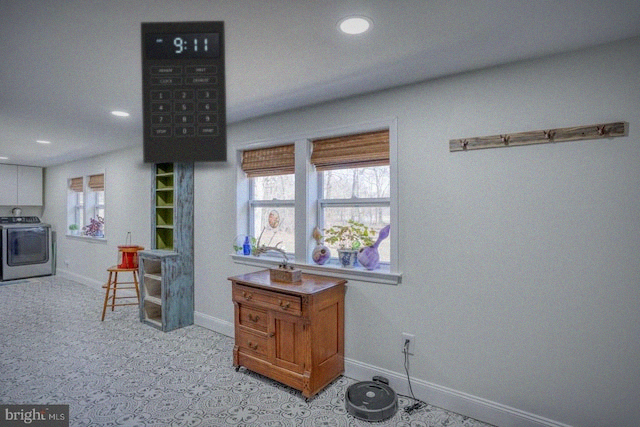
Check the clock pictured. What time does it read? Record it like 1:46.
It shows 9:11
